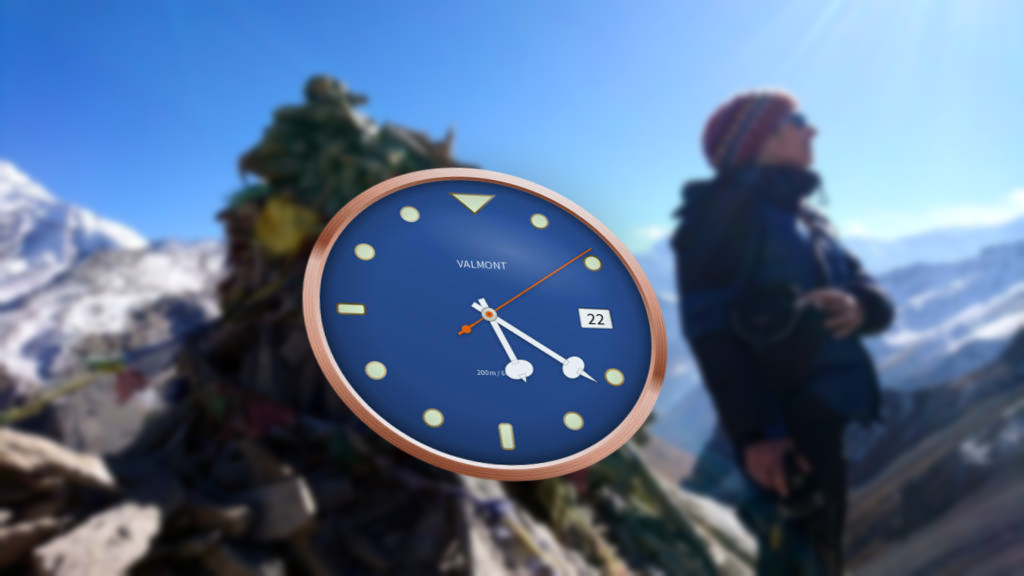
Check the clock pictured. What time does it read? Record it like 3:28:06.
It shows 5:21:09
